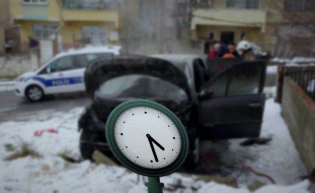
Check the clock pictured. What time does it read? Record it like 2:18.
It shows 4:28
